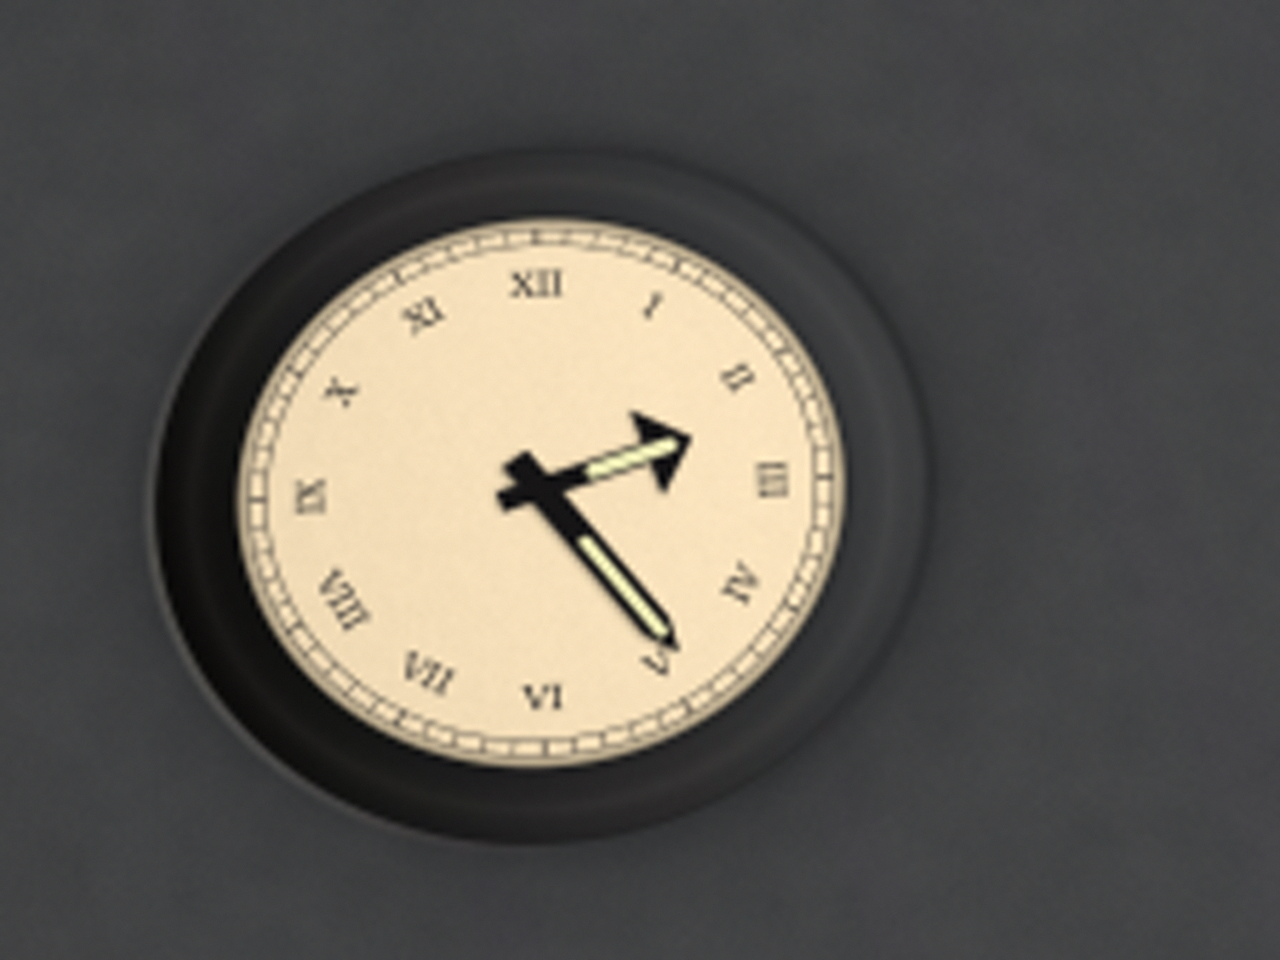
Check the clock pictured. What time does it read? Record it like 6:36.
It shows 2:24
